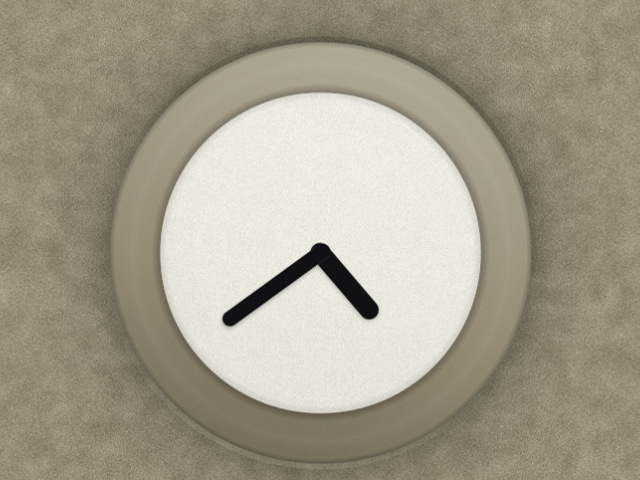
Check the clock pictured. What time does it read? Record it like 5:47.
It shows 4:39
